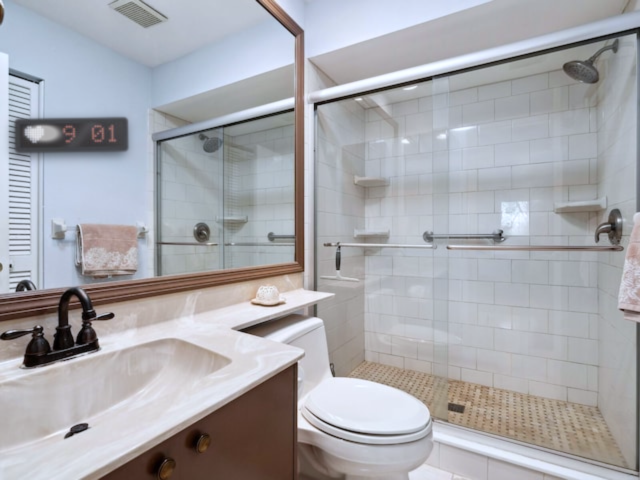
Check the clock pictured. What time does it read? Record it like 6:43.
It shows 9:01
